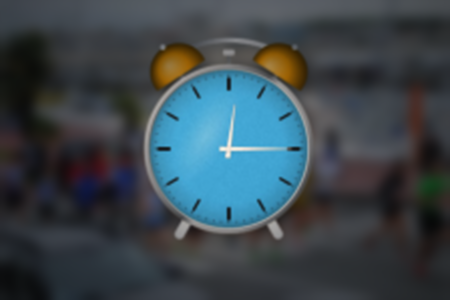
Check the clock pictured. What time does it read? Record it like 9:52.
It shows 12:15
